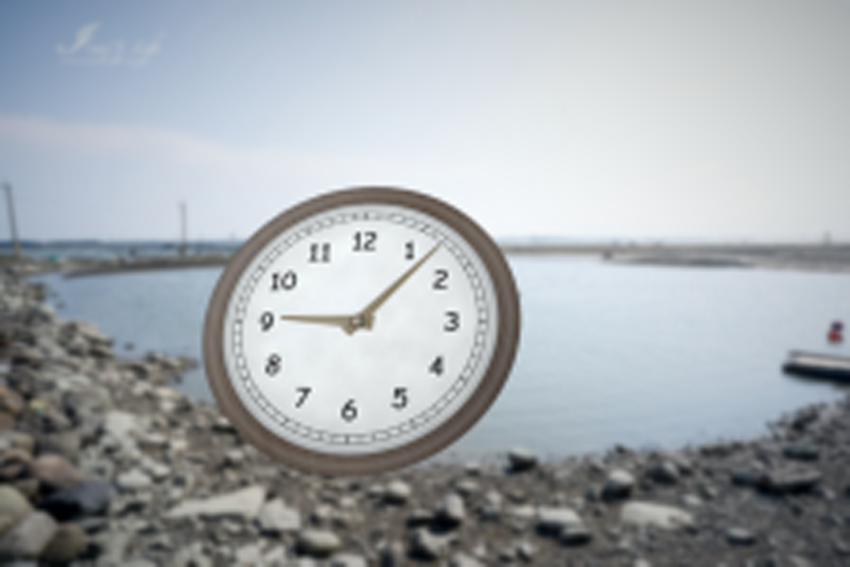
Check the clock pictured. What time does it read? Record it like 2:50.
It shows 9:07
